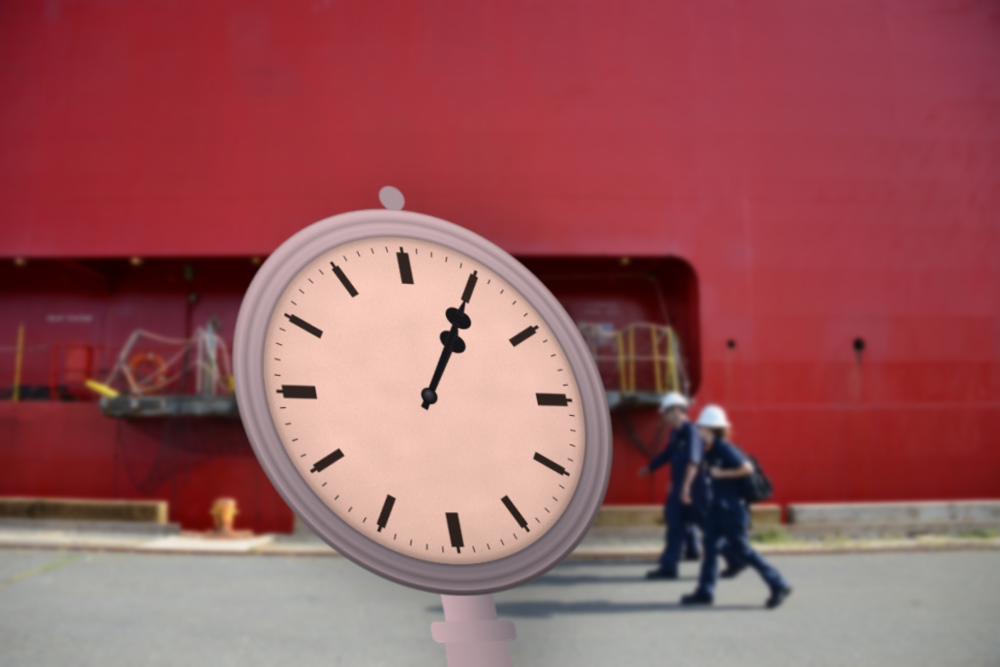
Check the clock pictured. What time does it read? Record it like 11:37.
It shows 1:05
